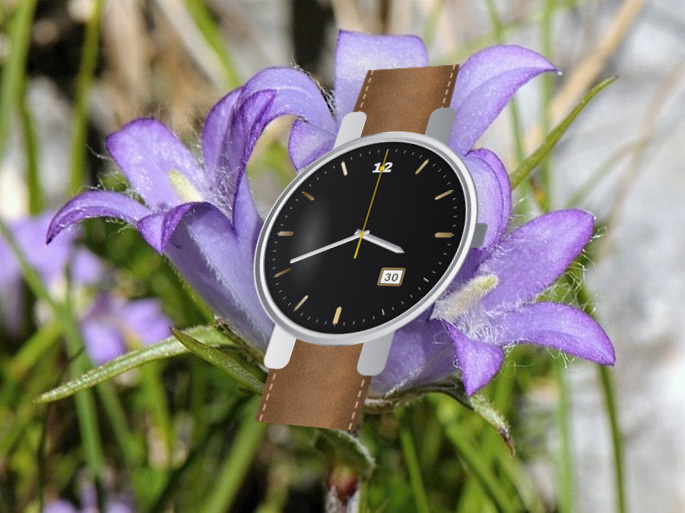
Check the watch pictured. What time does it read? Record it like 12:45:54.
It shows 3:41:00
